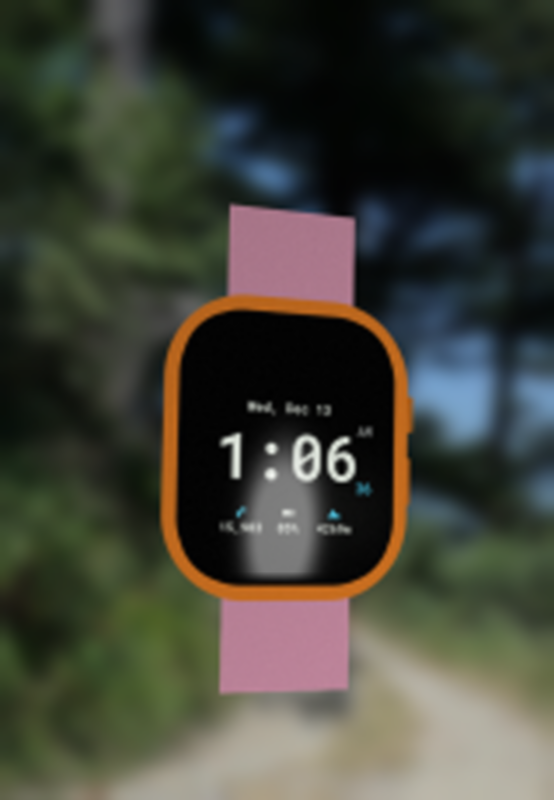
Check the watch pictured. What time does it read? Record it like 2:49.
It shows 1:06
